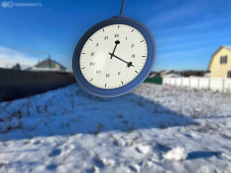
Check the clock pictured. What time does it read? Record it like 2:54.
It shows 12:19
